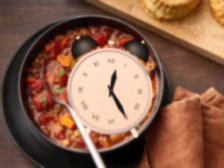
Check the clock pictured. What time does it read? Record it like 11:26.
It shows 12:25
